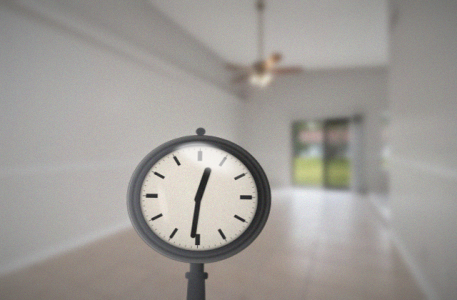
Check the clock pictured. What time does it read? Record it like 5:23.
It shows 12:31
